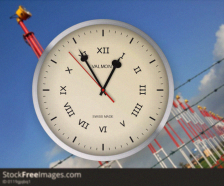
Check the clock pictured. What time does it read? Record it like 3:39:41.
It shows 12:54:53
